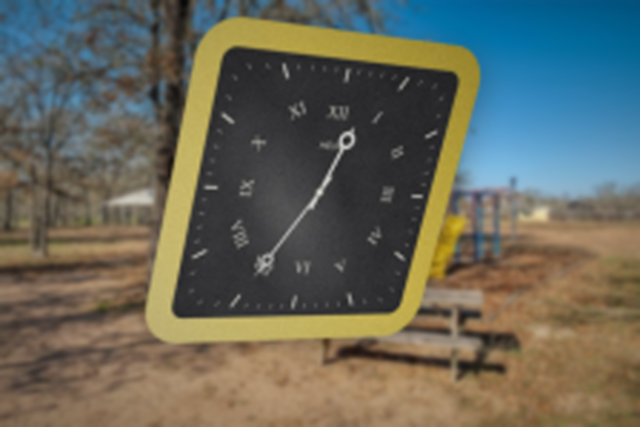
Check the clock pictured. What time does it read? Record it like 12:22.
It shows 12:35
